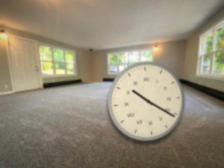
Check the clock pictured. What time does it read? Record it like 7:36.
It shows 10:21
